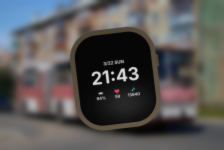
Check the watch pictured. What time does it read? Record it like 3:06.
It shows 21:43
